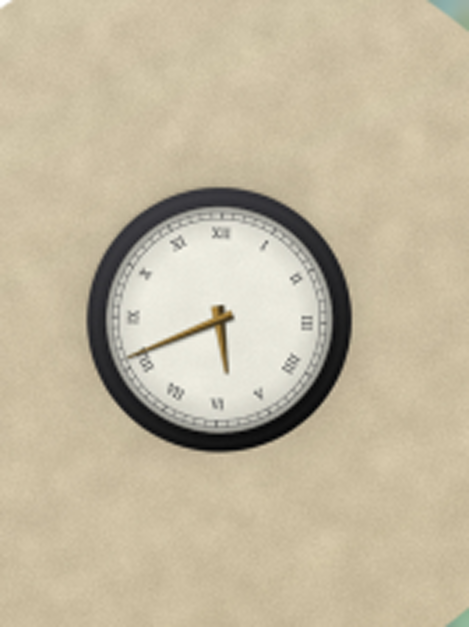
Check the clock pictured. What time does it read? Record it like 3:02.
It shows 5:41
